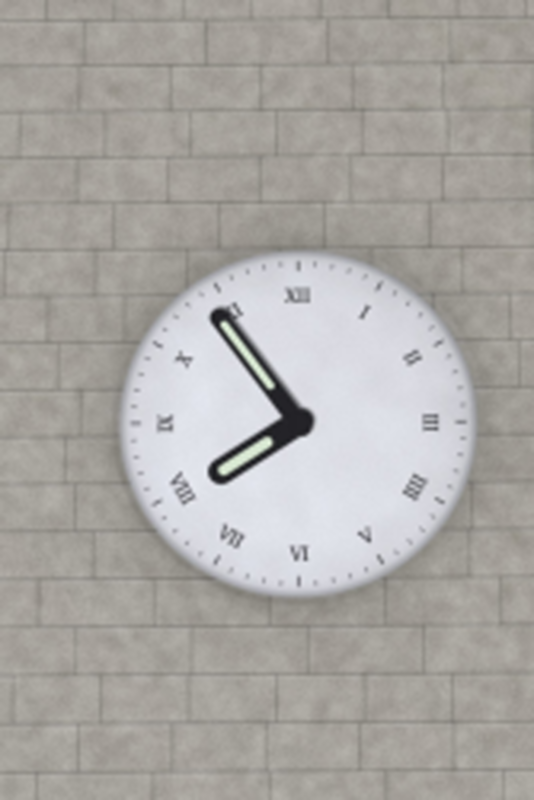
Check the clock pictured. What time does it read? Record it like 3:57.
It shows 7:54
